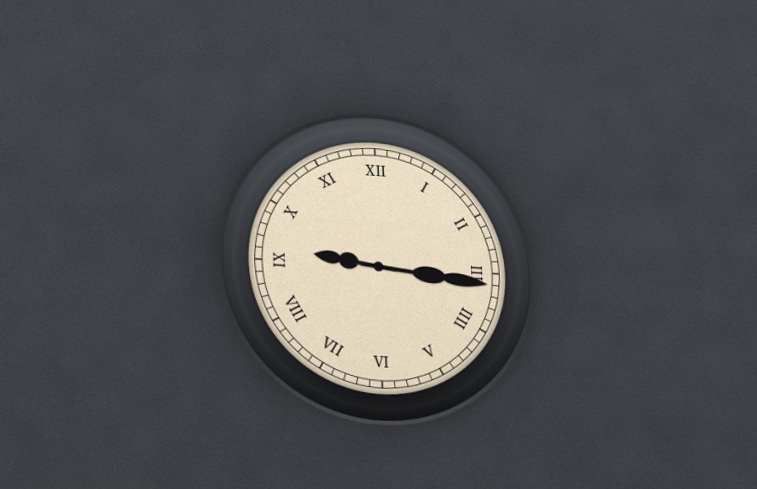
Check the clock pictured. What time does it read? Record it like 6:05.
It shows 9:16
